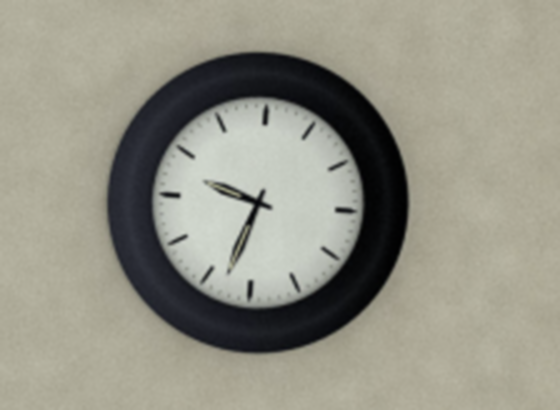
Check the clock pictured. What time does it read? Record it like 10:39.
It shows 9:33
